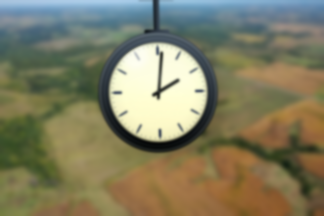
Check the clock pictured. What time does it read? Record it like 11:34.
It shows 2:01
